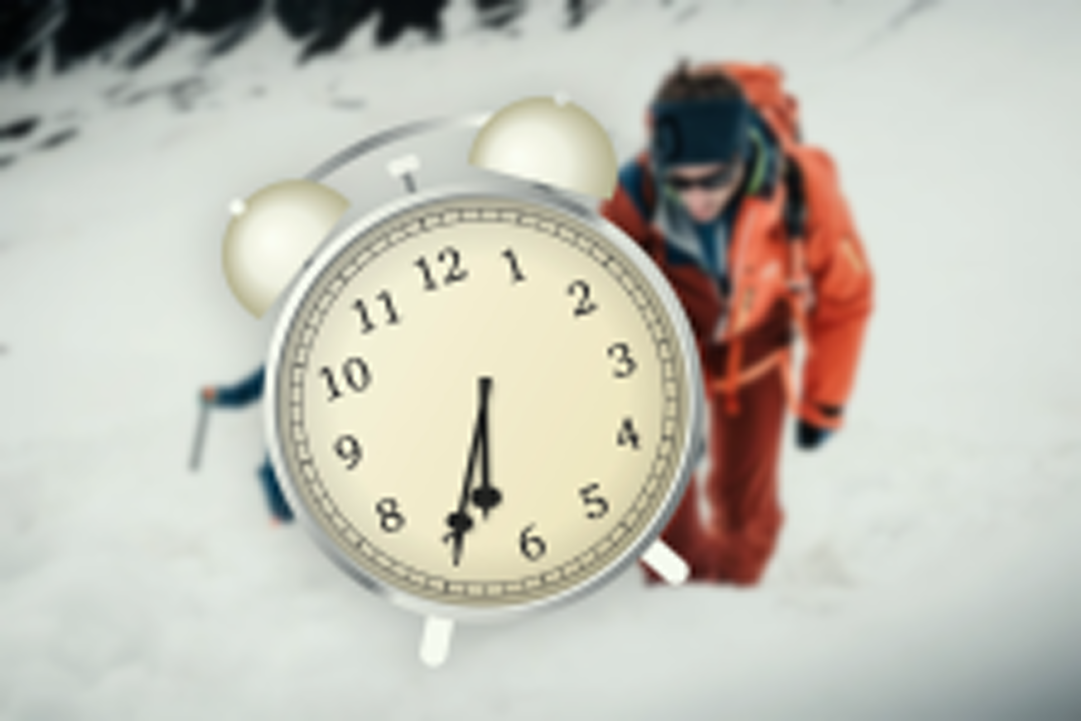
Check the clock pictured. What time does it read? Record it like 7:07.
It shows 6:35
